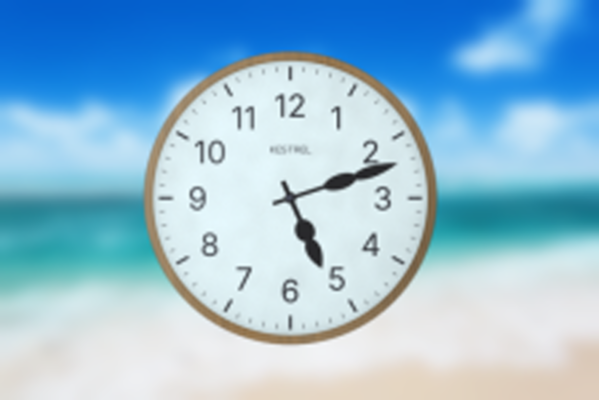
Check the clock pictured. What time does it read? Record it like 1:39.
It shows 5:12
